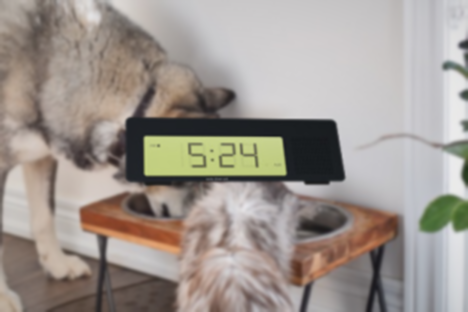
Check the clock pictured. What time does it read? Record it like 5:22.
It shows 5:24
